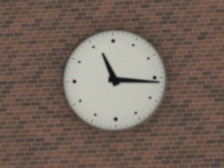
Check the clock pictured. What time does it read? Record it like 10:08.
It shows 11:16
